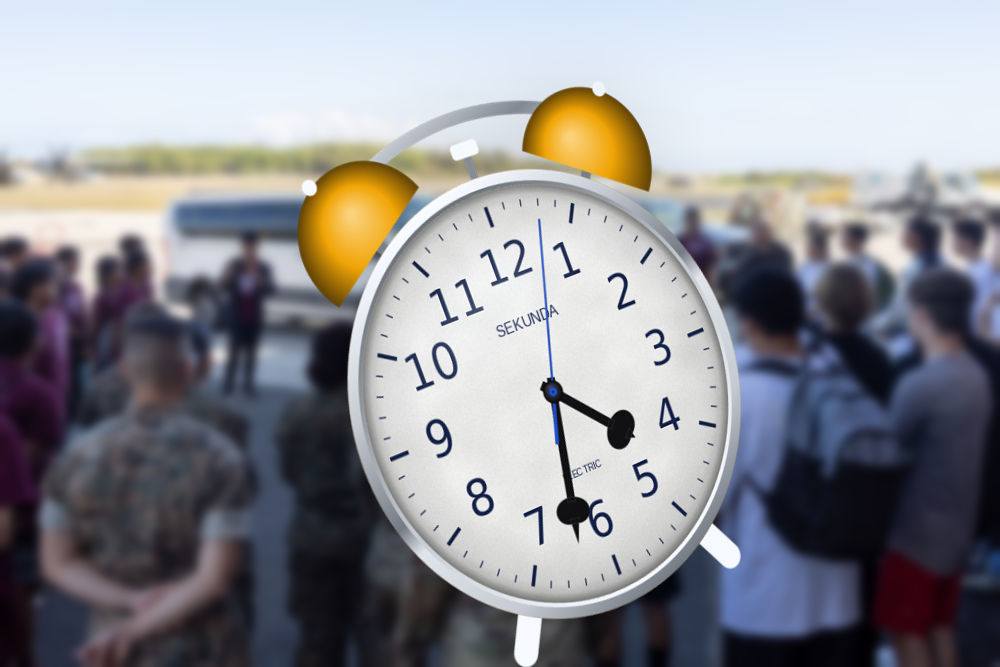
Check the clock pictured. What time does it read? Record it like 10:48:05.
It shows 4:32:03
